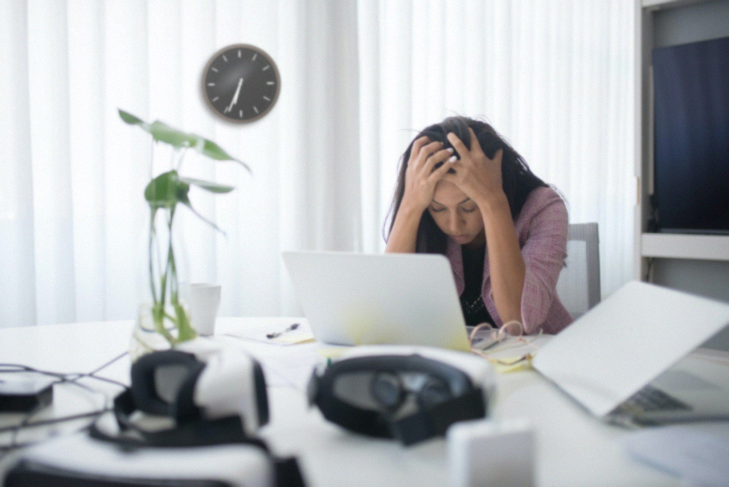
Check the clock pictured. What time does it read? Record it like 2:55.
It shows 6:34
